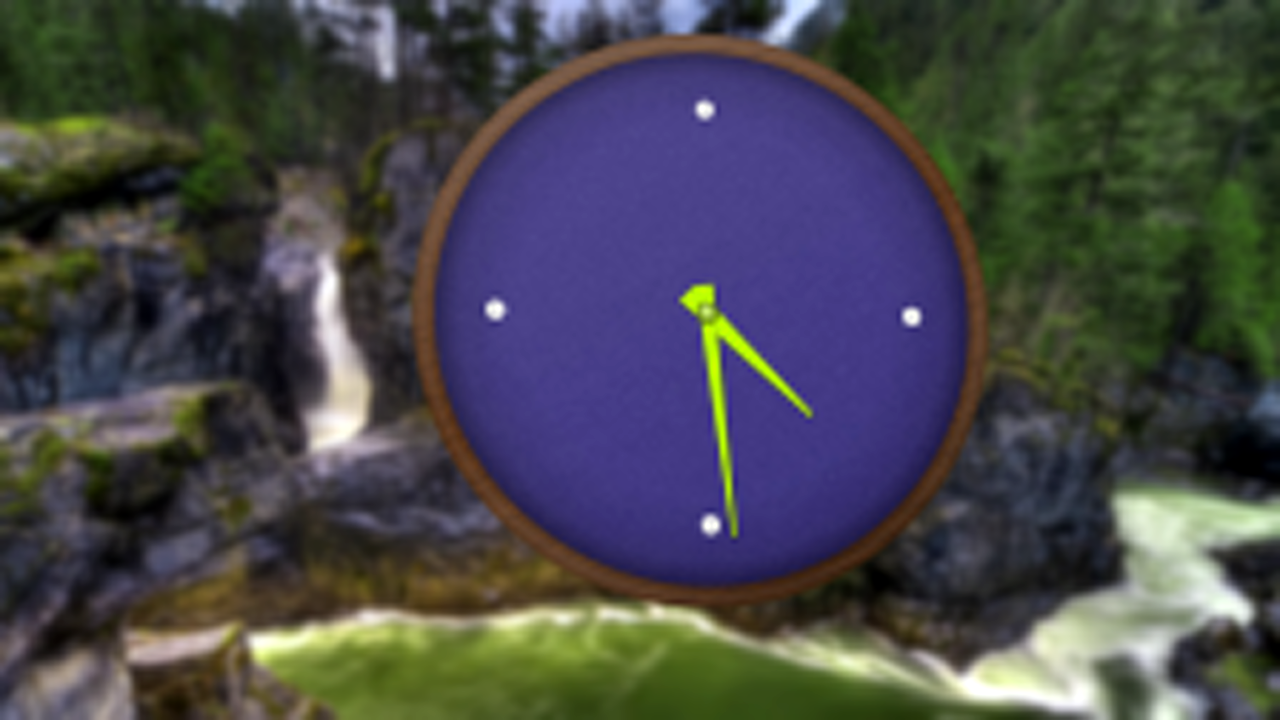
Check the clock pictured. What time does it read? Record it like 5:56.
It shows 4:29
